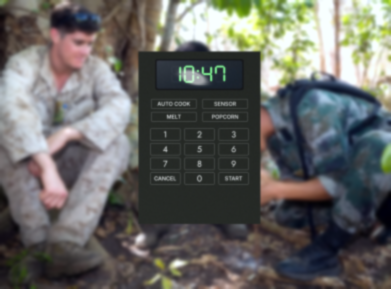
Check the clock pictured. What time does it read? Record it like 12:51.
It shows 10:47
